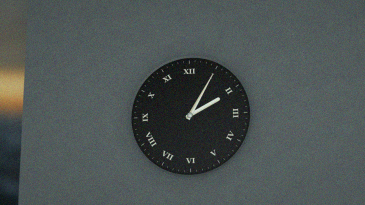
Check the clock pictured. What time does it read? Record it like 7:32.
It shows 2:05
